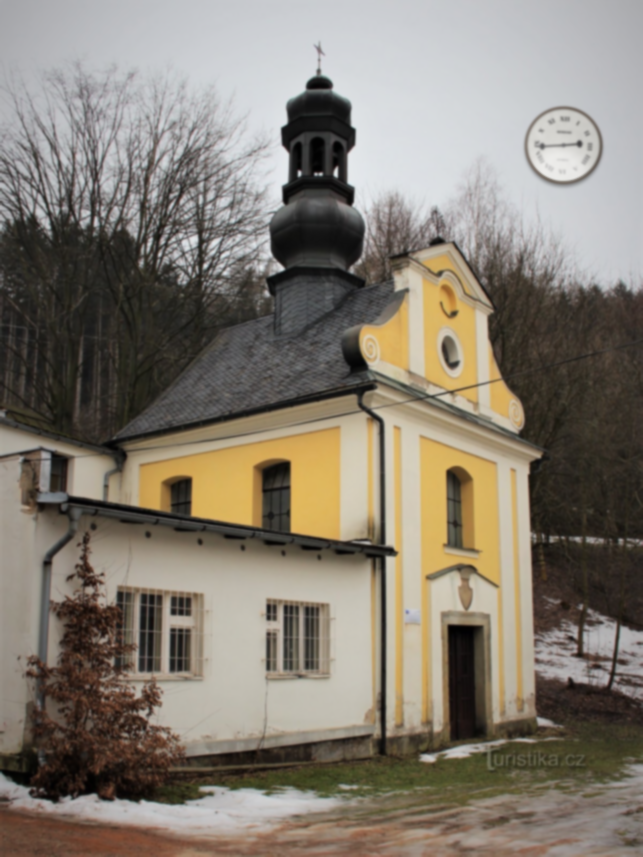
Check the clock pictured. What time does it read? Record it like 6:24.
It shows 2:44
